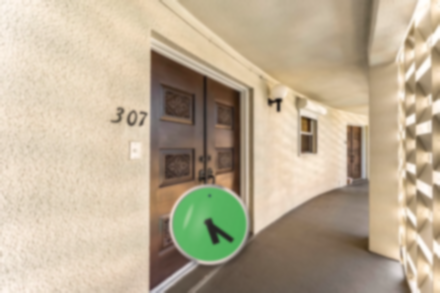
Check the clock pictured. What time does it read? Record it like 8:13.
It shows 5:21
